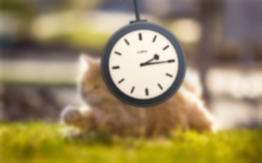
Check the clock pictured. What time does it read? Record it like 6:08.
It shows 2:15
